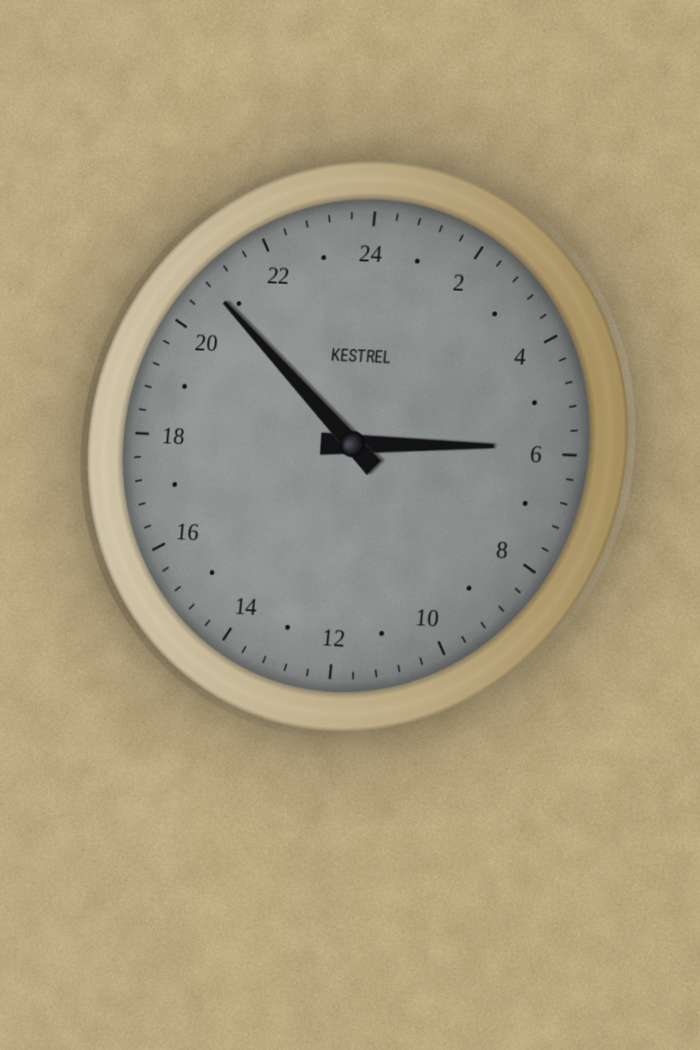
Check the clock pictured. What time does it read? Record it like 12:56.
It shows 5:52
